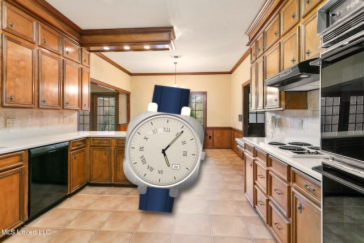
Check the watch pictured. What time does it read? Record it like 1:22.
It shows 5:06
